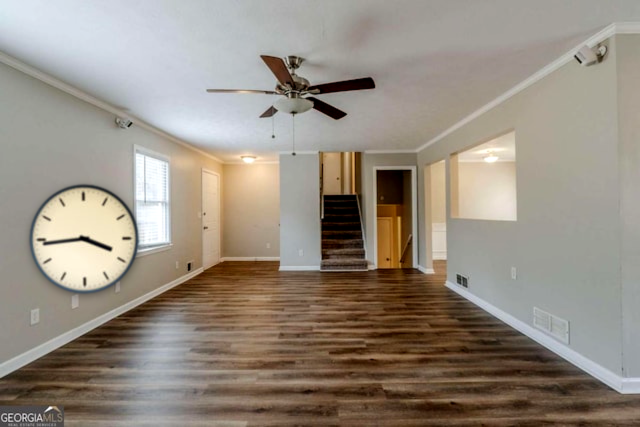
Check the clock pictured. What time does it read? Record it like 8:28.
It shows 3:44
